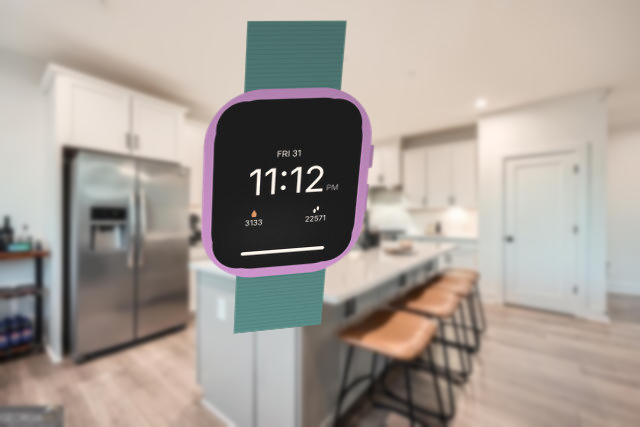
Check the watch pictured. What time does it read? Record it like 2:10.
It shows 11:12
